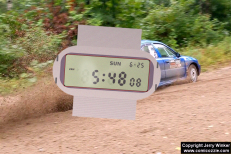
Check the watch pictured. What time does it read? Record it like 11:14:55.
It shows 5:48:08
